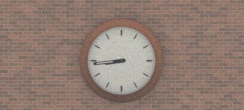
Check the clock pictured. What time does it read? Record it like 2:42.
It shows 8:44
